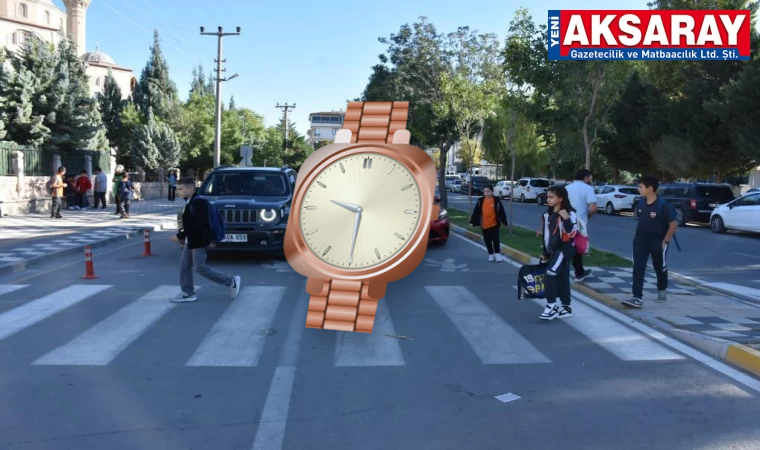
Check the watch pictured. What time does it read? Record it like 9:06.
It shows 9:30
